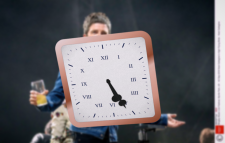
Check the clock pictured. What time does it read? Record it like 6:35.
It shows 5:26
